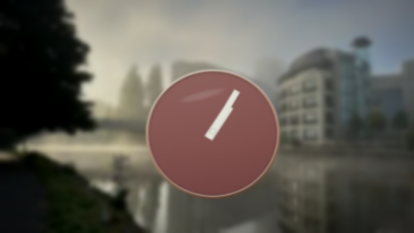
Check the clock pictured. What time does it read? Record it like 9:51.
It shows 1:05
